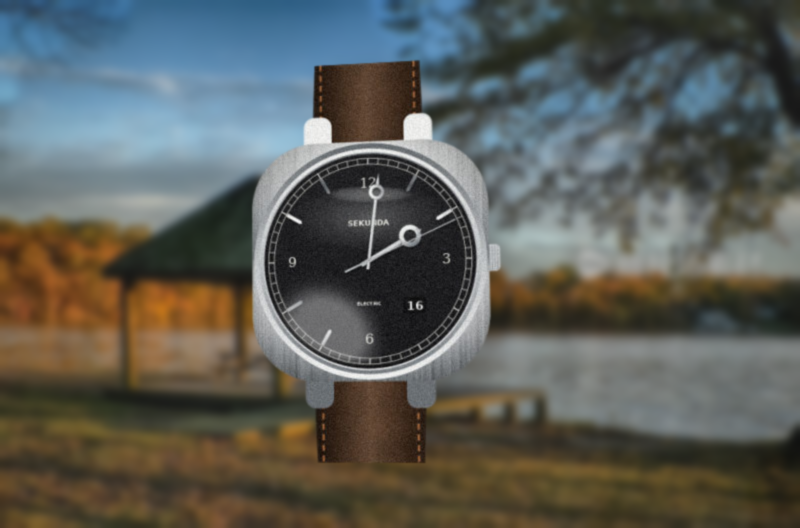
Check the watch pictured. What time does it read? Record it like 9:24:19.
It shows 2:01:11
